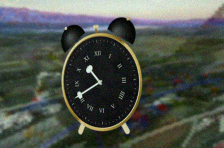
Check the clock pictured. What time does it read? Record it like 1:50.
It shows 10:41
